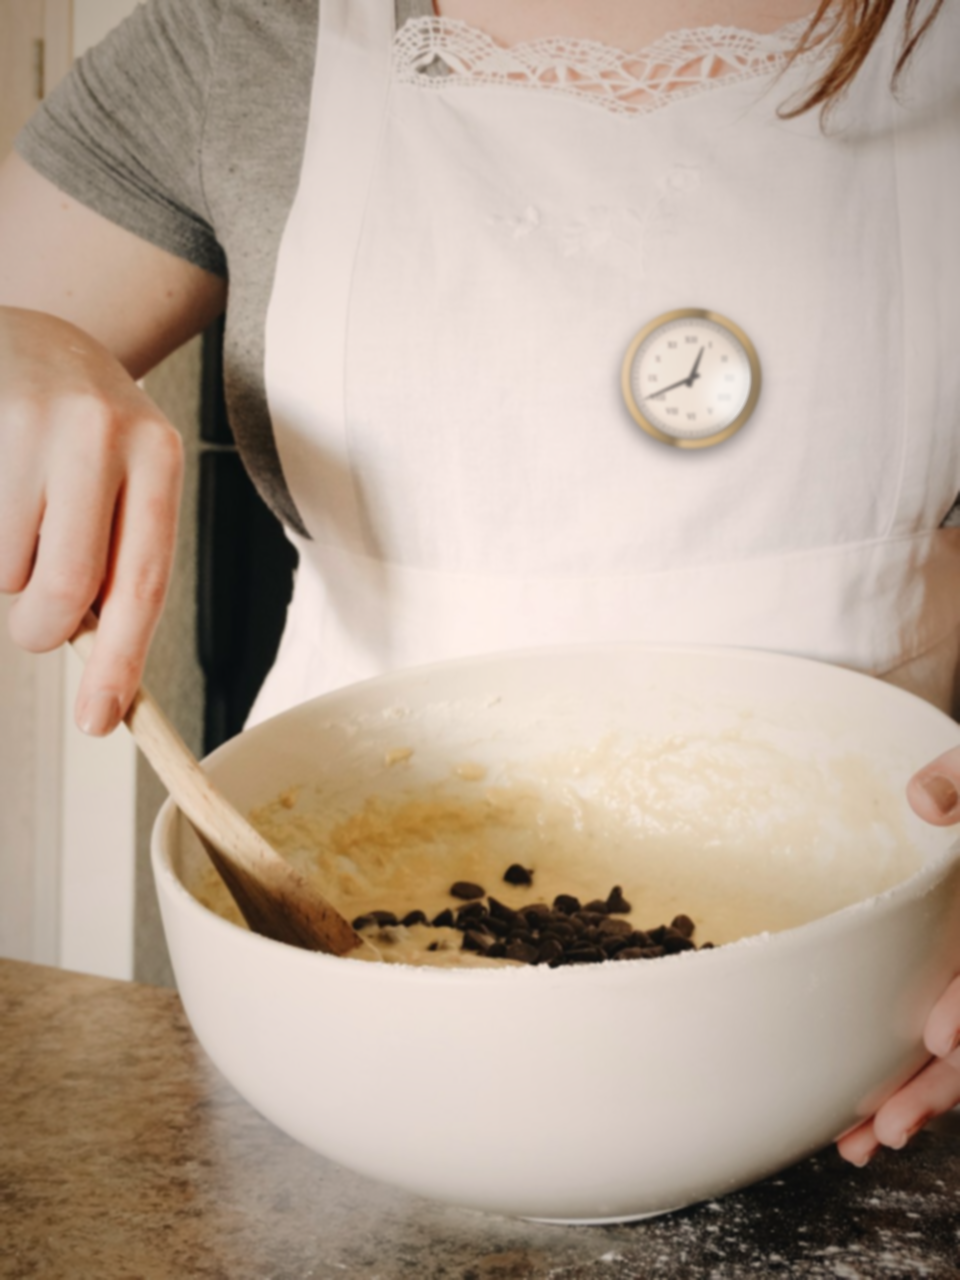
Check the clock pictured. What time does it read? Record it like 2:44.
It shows 12:41
